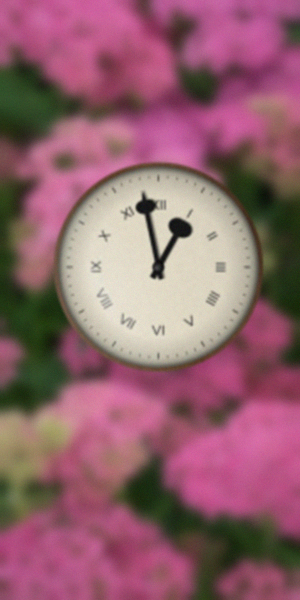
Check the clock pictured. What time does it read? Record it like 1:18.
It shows 12:58
